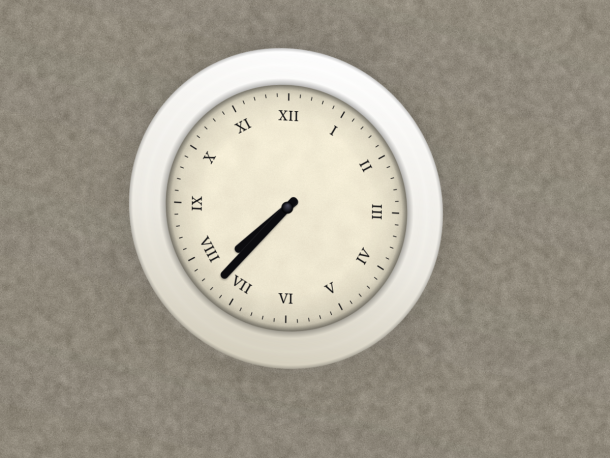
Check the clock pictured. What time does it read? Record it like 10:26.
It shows 7:37
